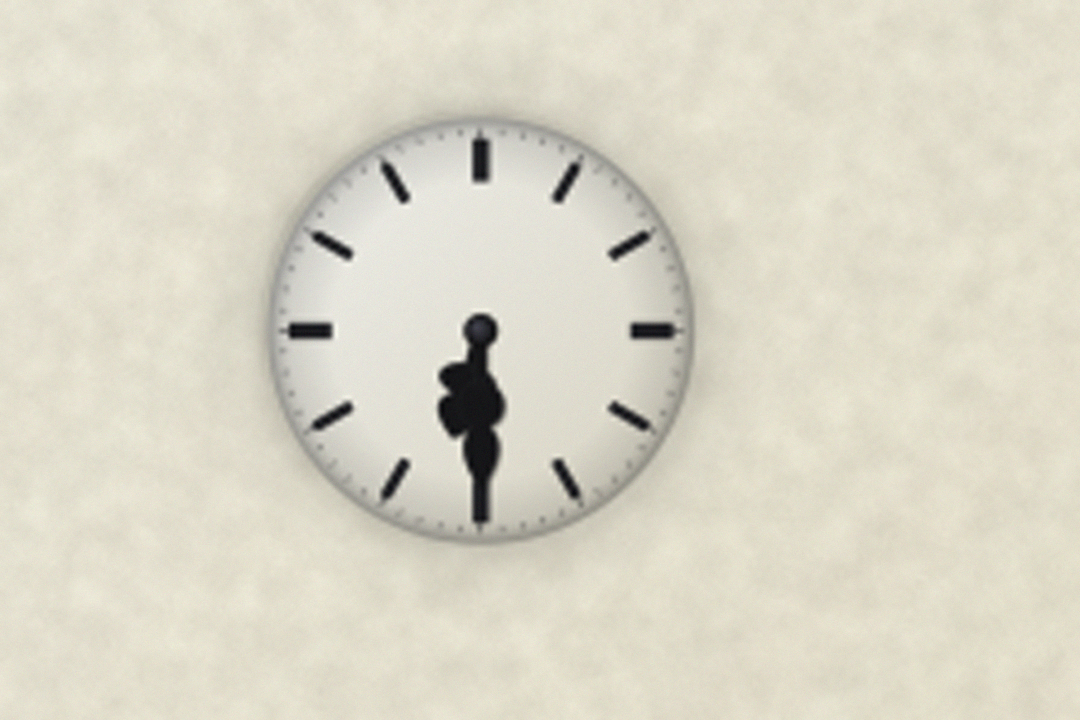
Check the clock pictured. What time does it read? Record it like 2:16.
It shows 6:30
